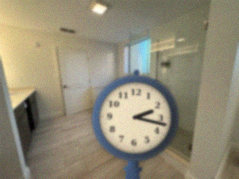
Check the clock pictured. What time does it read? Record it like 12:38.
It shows 2:17
